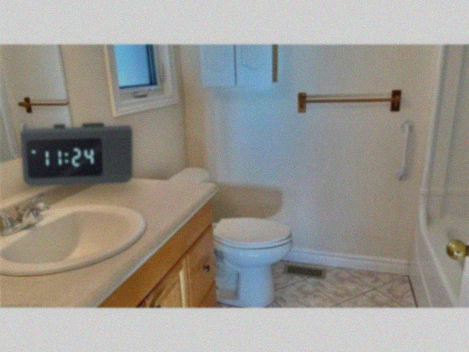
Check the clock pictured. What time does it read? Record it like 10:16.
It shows 11:24
